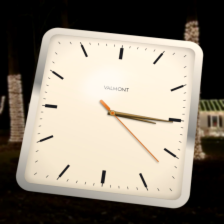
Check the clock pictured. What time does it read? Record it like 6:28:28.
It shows 3:15:22
